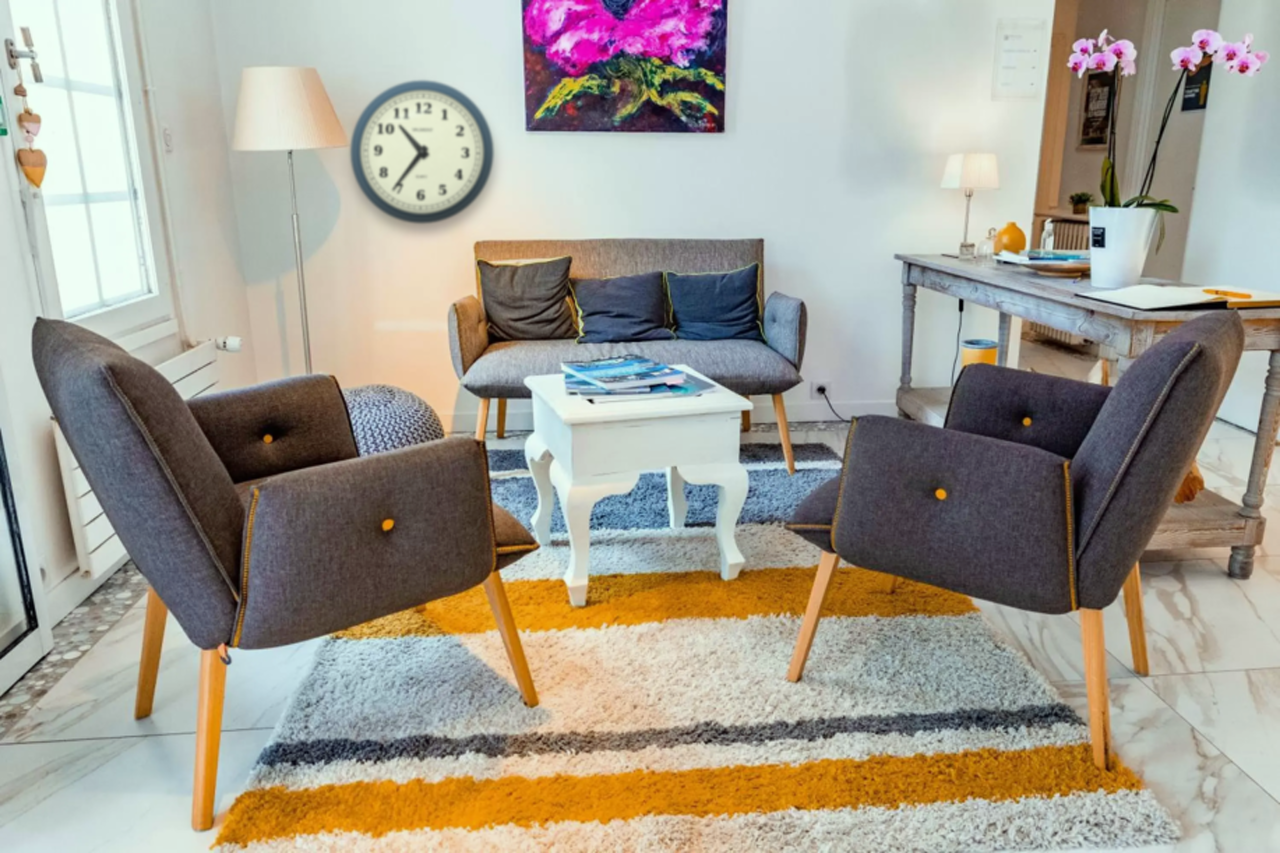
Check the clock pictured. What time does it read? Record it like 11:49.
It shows 10:36
